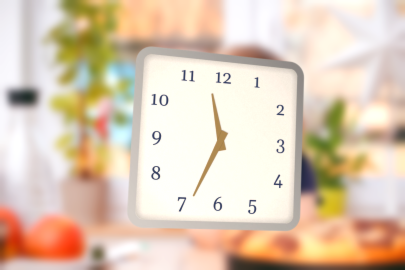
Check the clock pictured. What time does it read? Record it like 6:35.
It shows 11:34
